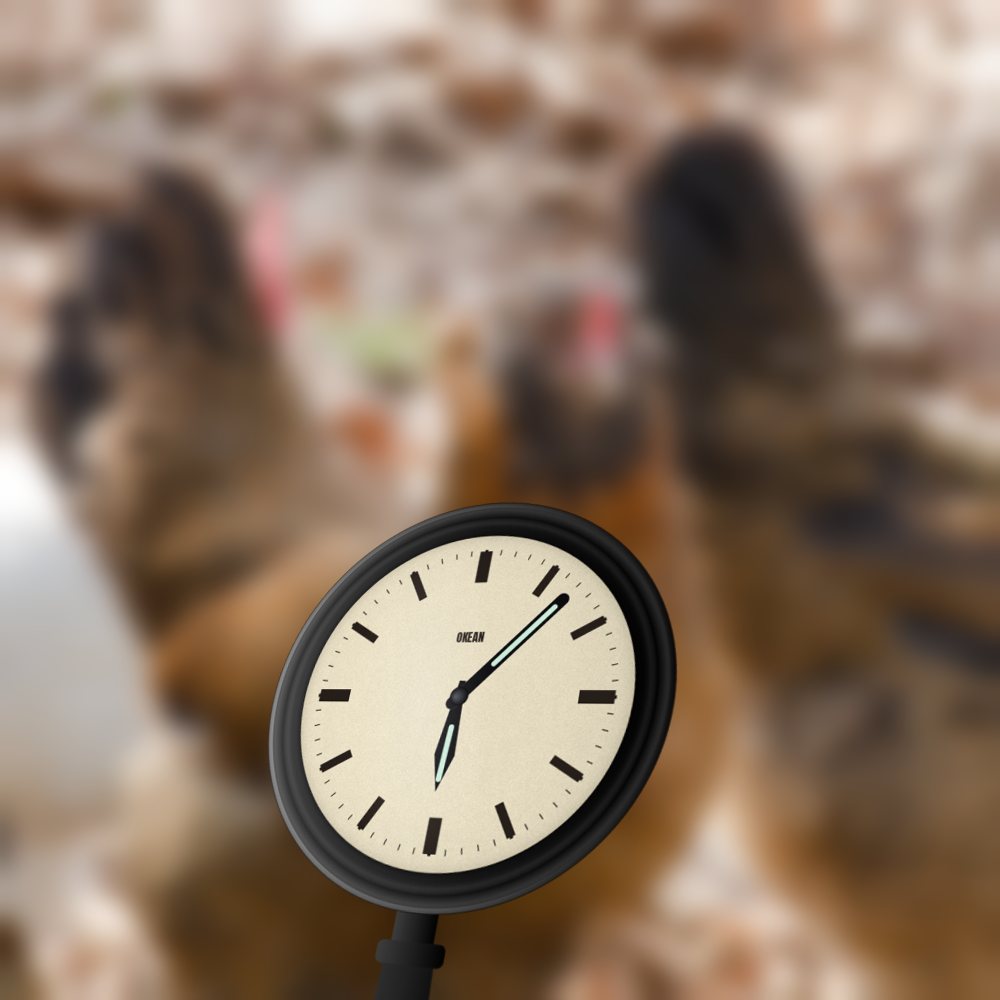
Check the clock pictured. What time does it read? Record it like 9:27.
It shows 6:07
